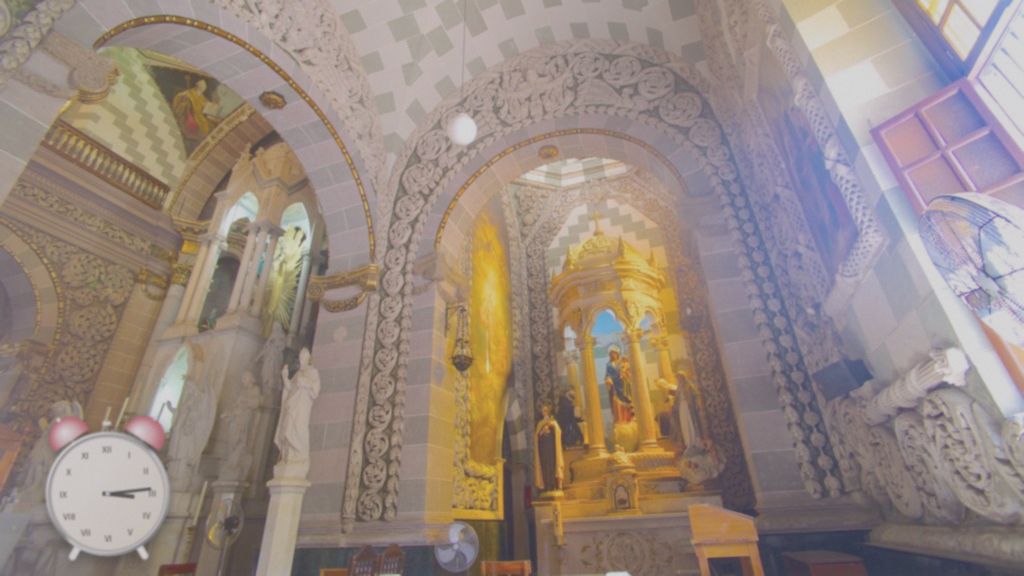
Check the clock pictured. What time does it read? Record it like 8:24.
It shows 3:14
